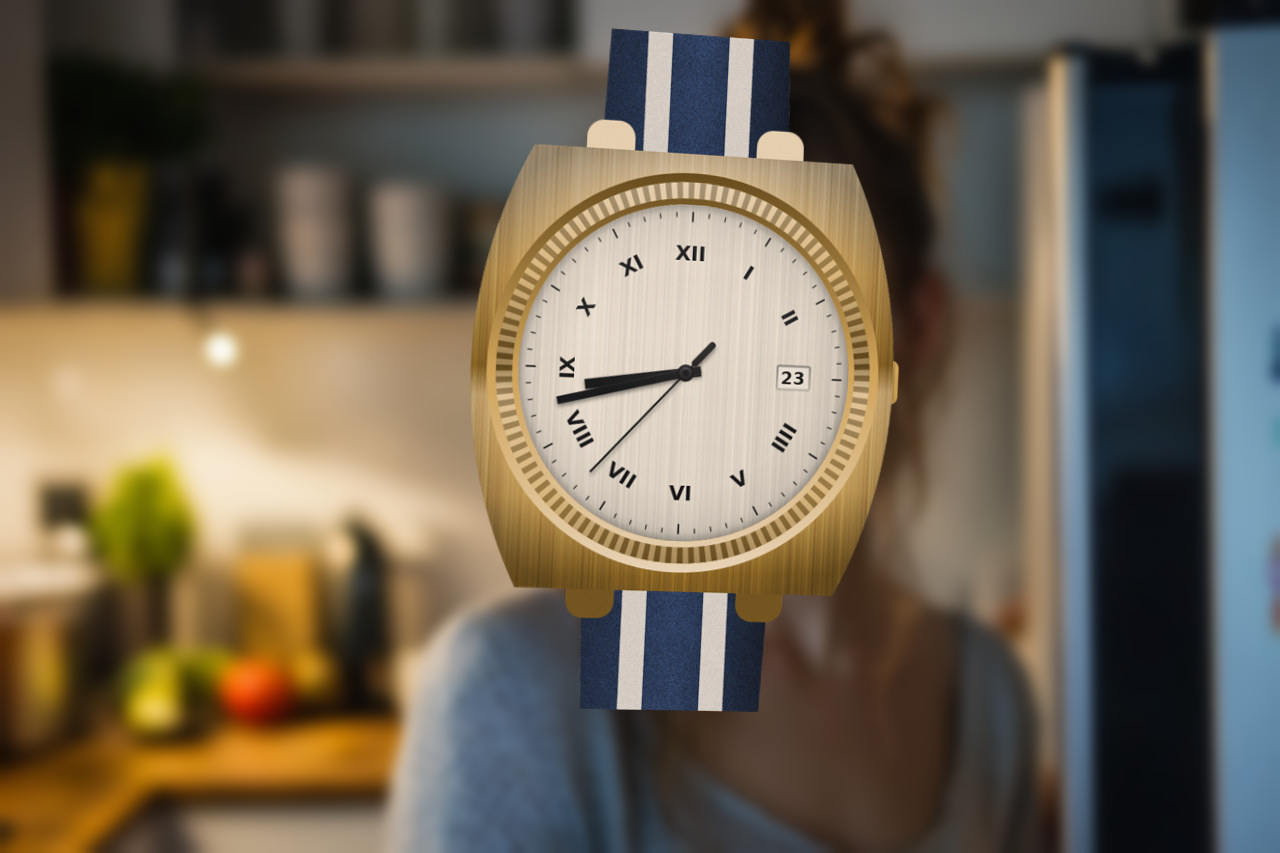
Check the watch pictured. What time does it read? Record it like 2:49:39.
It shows 8:42:37
